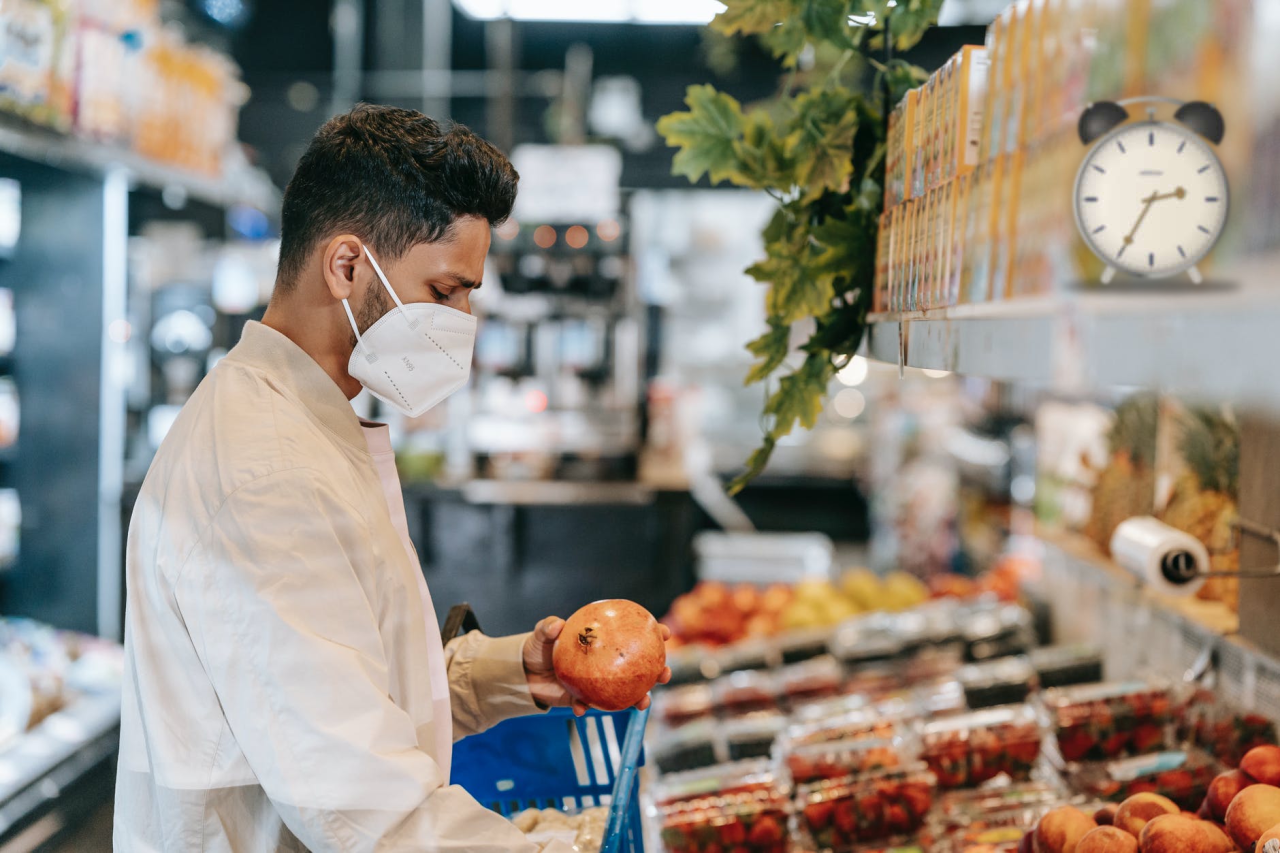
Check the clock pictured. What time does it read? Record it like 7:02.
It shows 2:35
